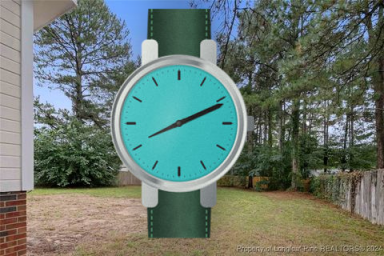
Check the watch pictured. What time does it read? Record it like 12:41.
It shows 8:11
